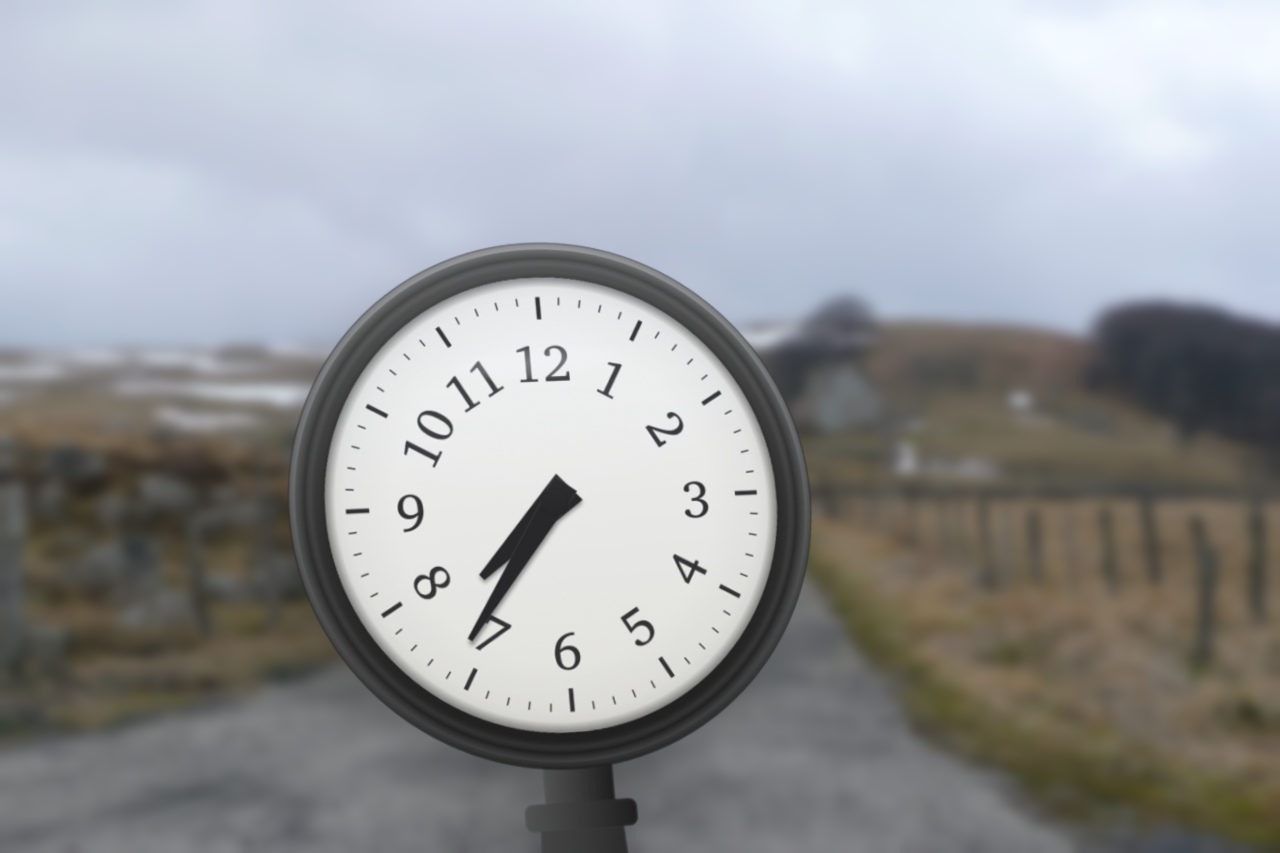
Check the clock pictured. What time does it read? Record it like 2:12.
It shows 7:36
